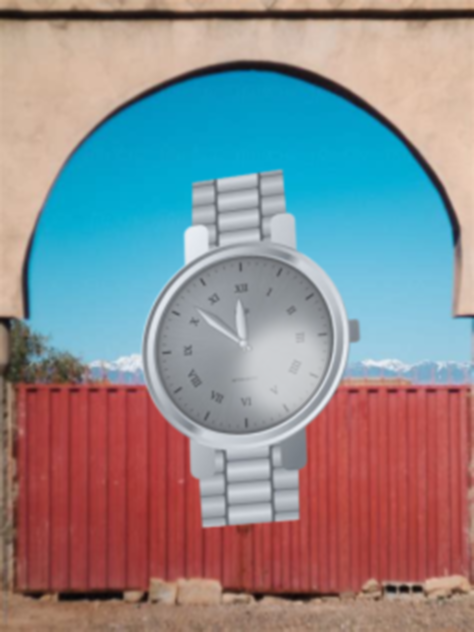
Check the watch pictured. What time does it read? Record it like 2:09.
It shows 11:52
